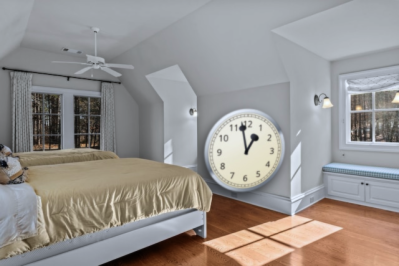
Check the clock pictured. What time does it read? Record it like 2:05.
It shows 12:58
